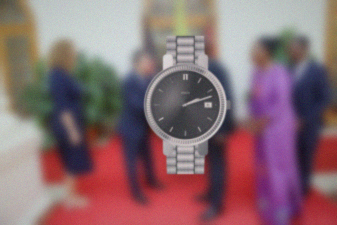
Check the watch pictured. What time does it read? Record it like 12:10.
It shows 2:12
